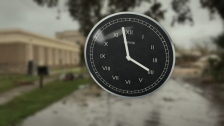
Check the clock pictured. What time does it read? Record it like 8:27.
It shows 3:58
